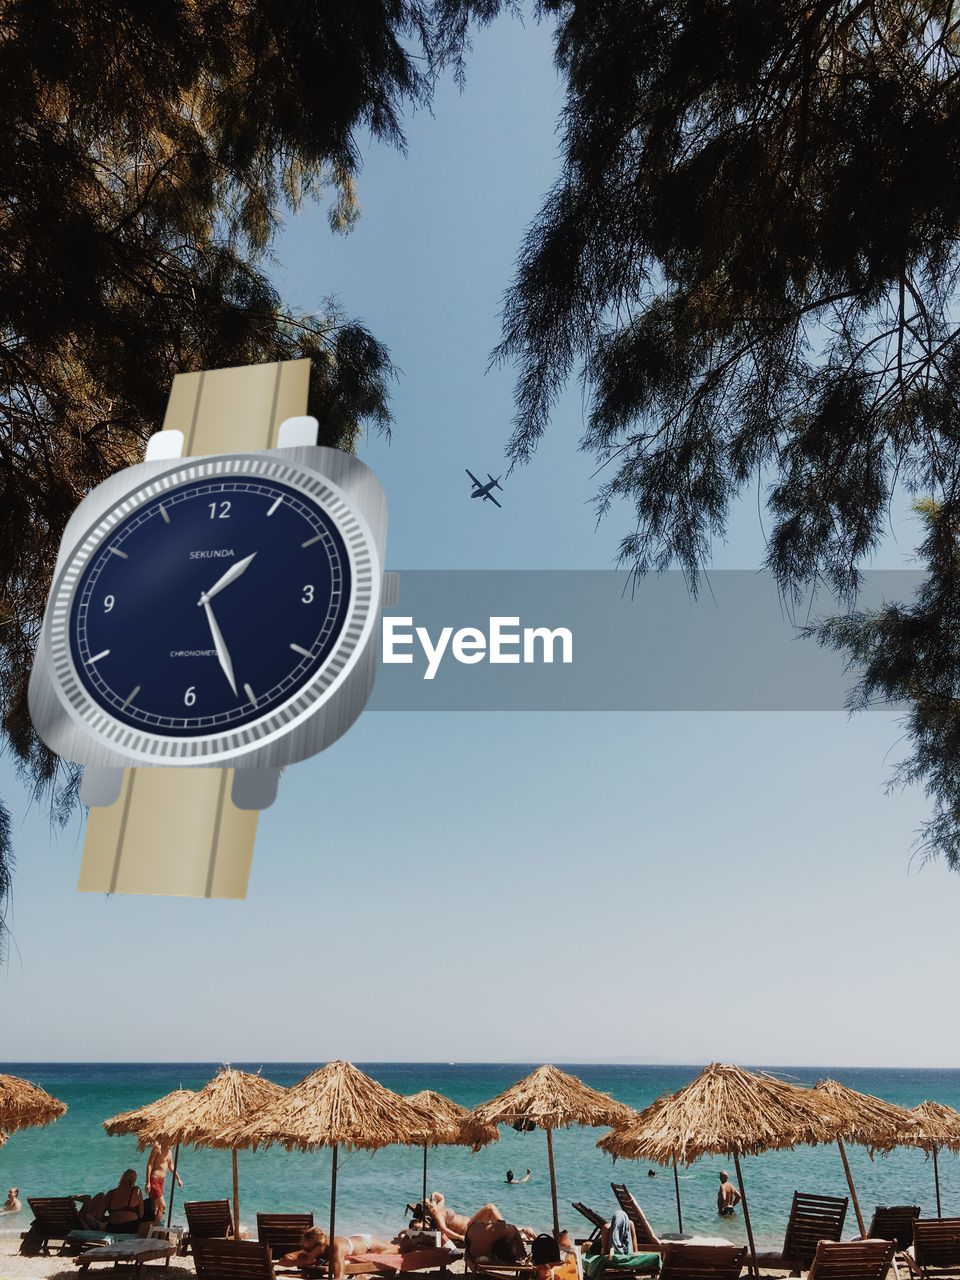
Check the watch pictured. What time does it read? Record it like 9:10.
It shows 1:26
